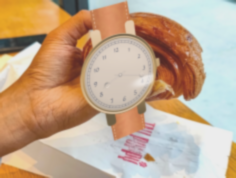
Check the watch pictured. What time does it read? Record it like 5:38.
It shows 8:18
